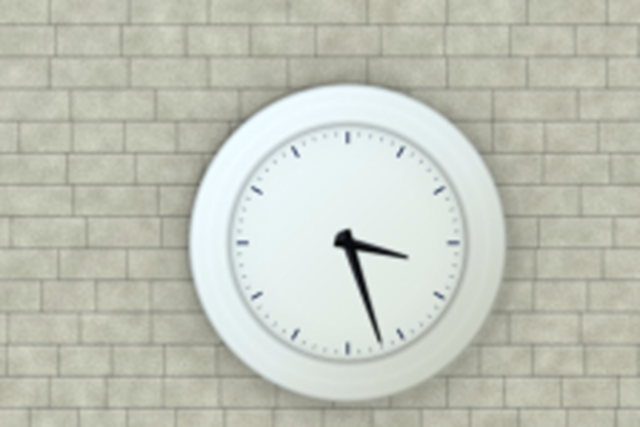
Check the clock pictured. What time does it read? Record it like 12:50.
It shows 3:27
